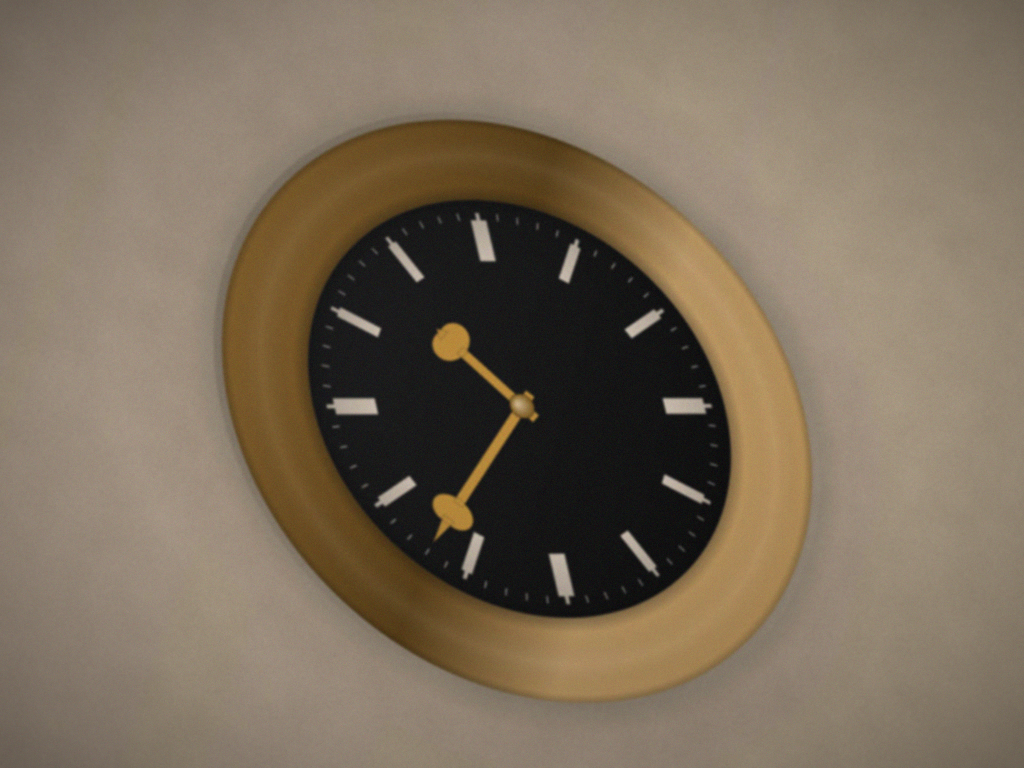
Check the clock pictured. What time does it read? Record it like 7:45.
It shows 10:37
